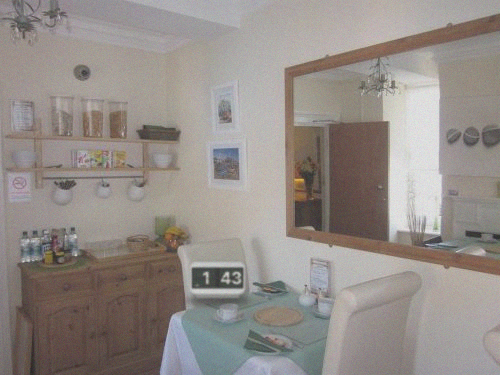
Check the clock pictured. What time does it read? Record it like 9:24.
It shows 1:43
